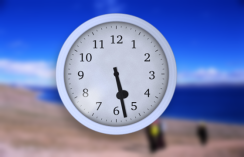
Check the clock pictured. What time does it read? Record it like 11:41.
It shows 5:28
